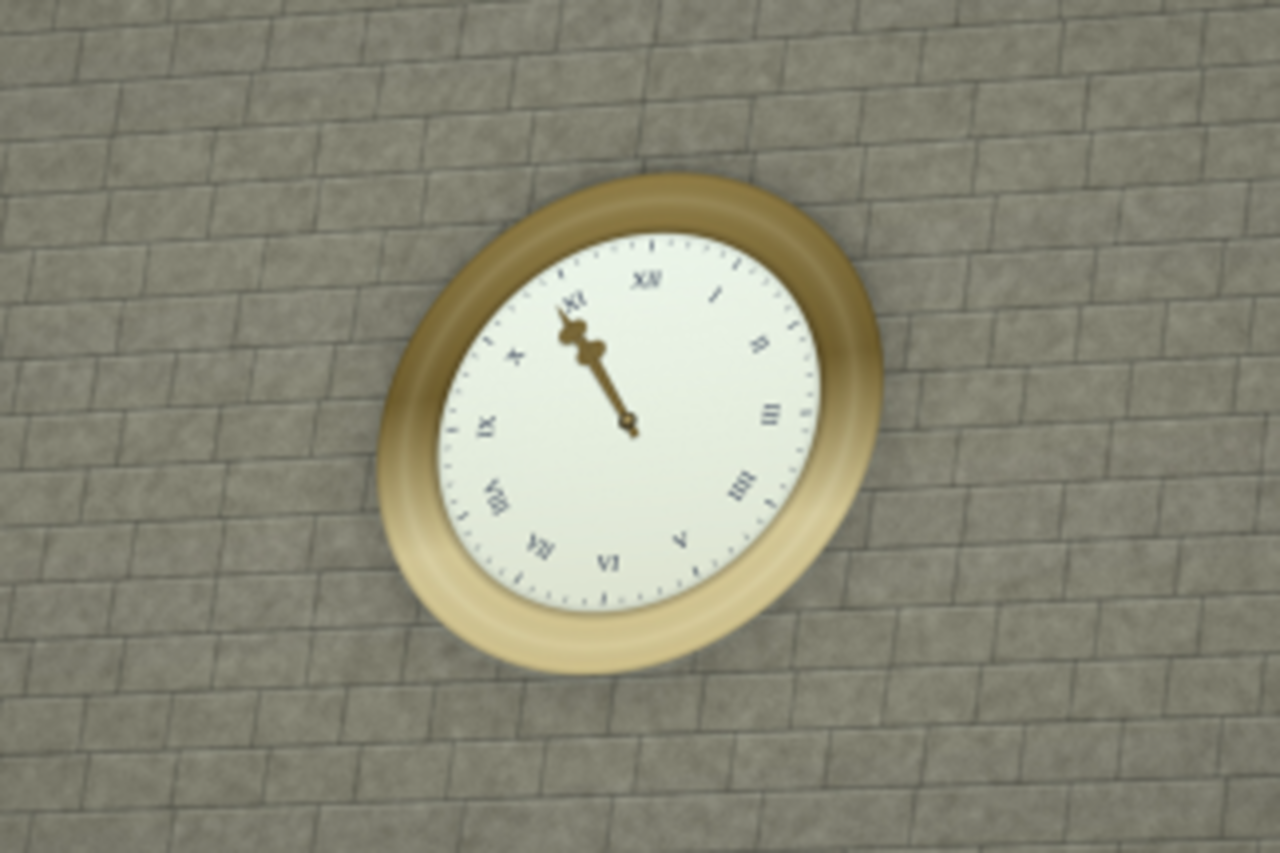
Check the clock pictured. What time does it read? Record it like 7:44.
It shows 10:54
